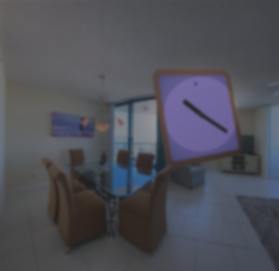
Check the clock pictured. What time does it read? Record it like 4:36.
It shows 10:21
